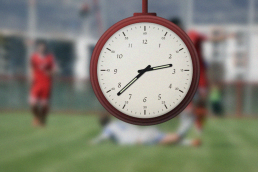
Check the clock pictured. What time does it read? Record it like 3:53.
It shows 2:38
